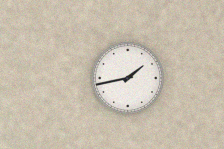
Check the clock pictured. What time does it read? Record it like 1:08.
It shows 1:43
